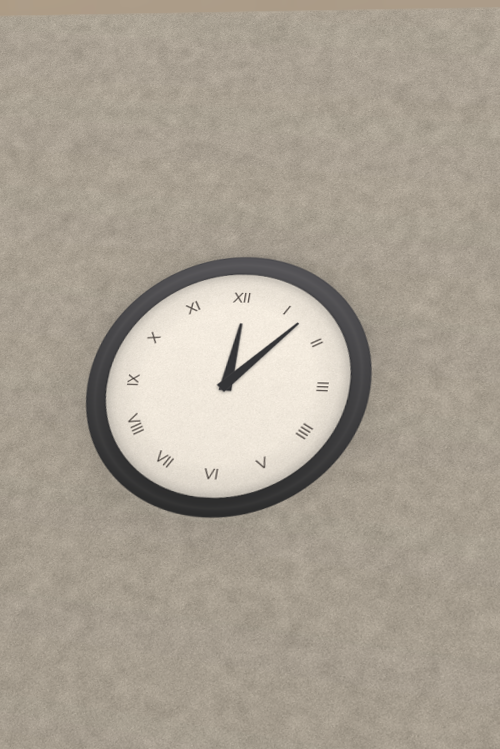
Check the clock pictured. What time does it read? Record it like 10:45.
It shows 12:07
